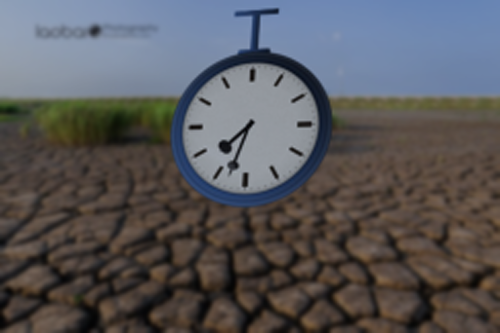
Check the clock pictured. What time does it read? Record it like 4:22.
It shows 7:33
